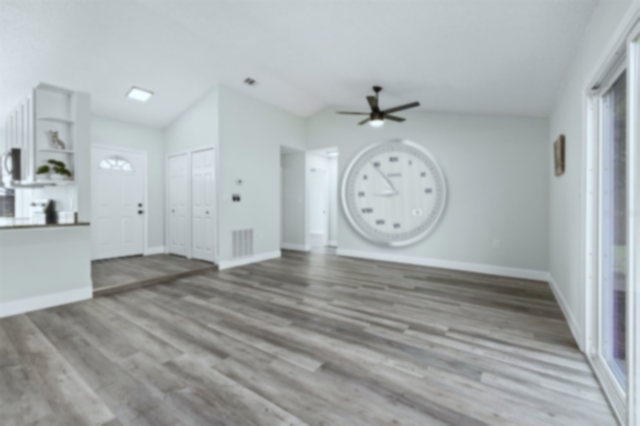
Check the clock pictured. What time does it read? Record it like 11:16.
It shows 8:54
